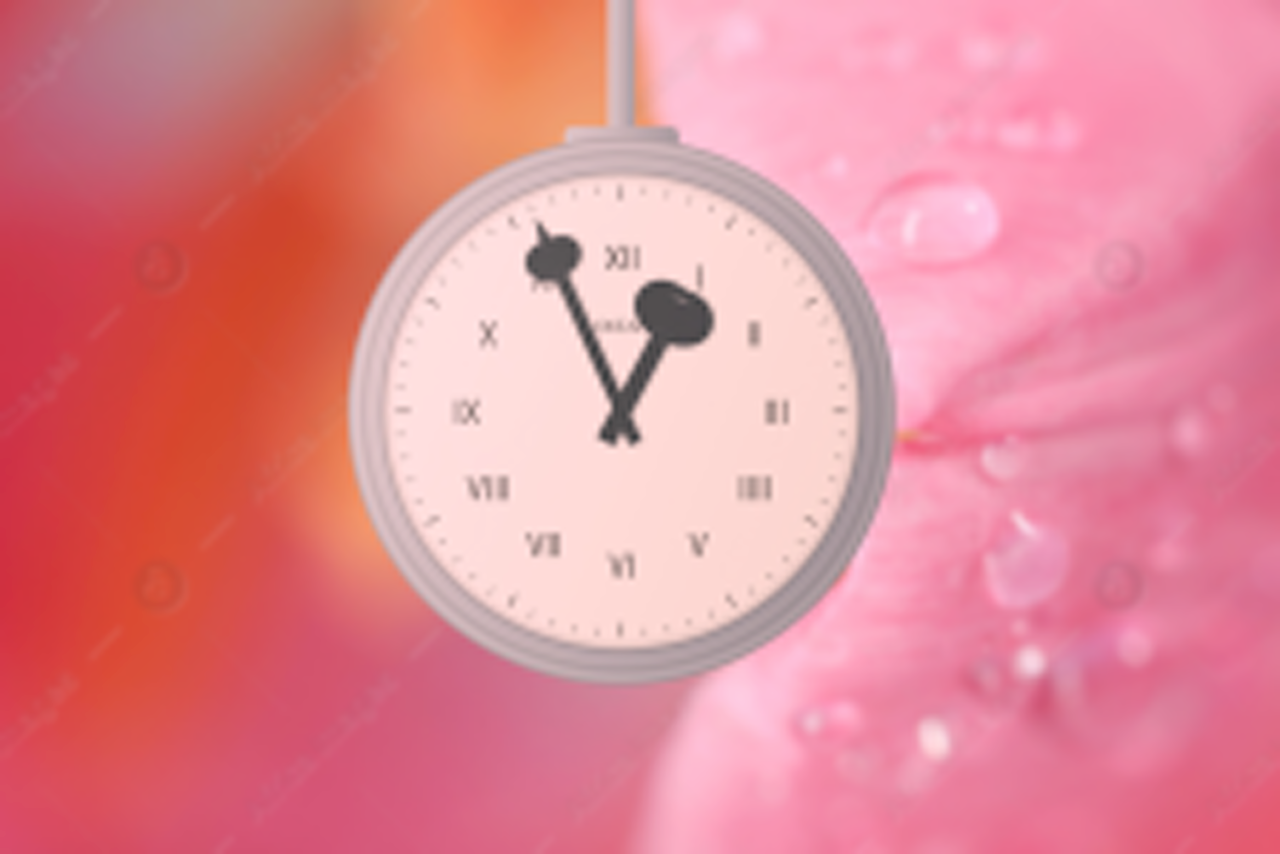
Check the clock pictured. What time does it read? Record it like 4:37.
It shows 12:56
